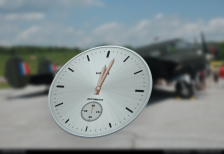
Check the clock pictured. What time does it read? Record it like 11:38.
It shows 12:02
